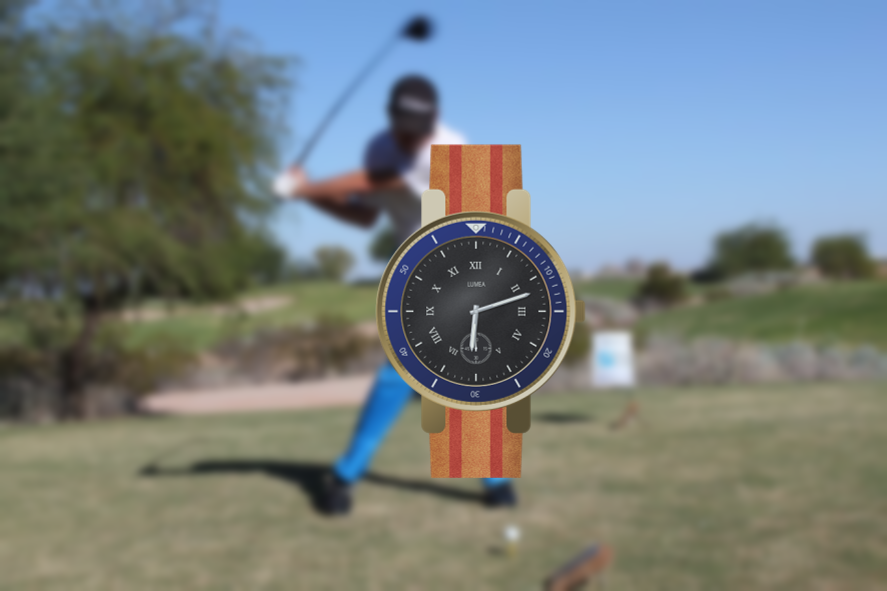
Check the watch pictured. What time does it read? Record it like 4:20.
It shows 6:12
